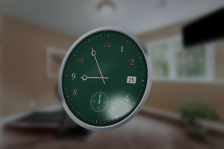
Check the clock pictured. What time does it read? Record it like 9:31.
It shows 8:55
